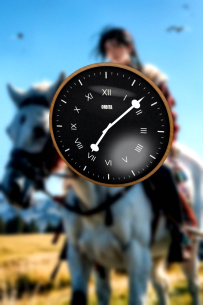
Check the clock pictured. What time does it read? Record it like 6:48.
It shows 7:08
